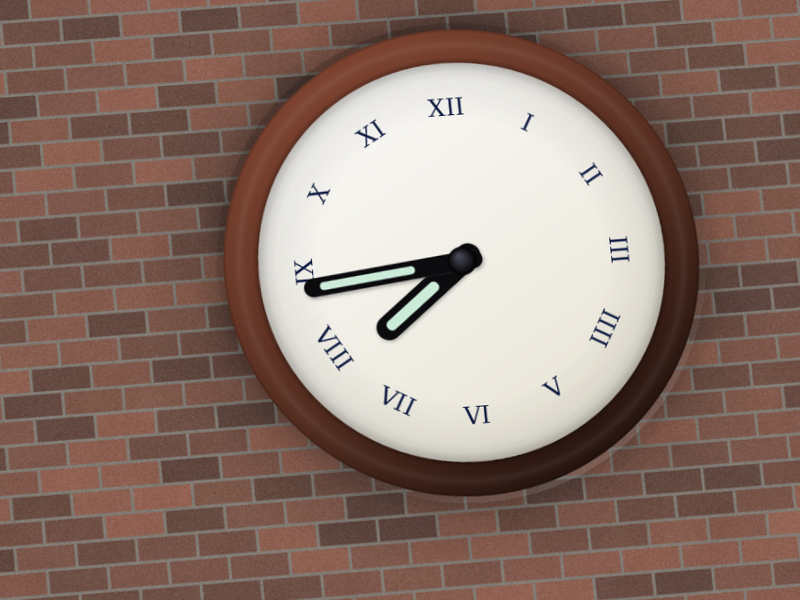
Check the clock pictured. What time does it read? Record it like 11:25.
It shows 7:44
